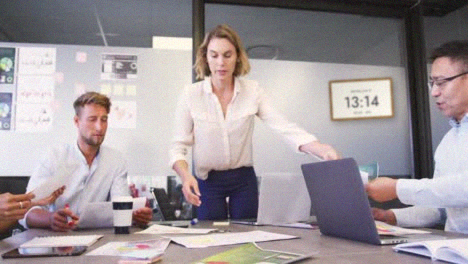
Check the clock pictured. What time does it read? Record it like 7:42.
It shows 13:14
